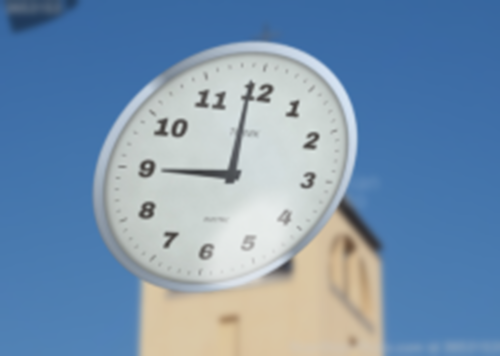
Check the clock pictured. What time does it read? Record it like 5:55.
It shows 8:59
